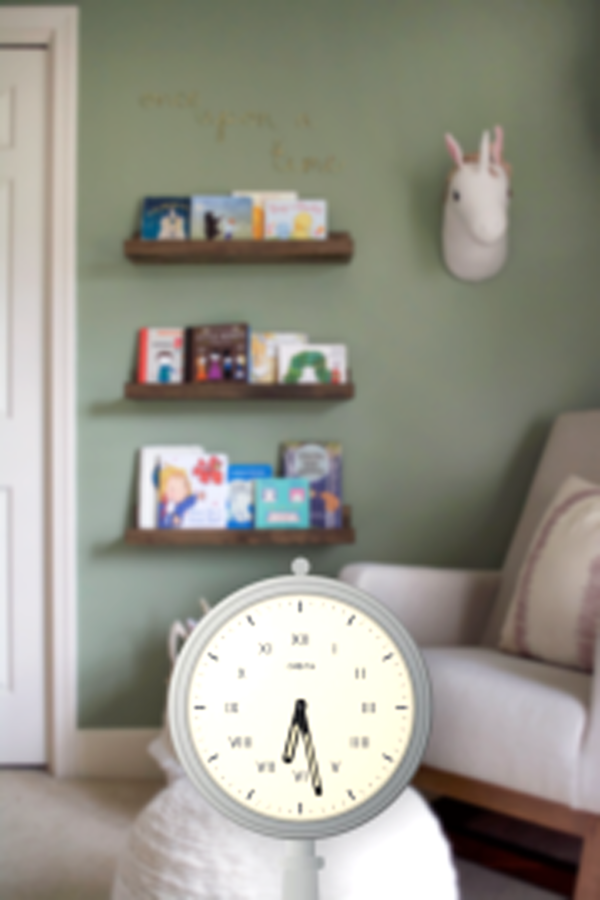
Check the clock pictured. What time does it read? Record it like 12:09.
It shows 6:28
